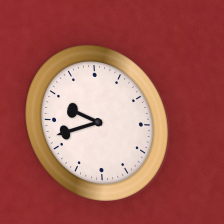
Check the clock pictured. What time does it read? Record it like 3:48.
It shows 9:42
